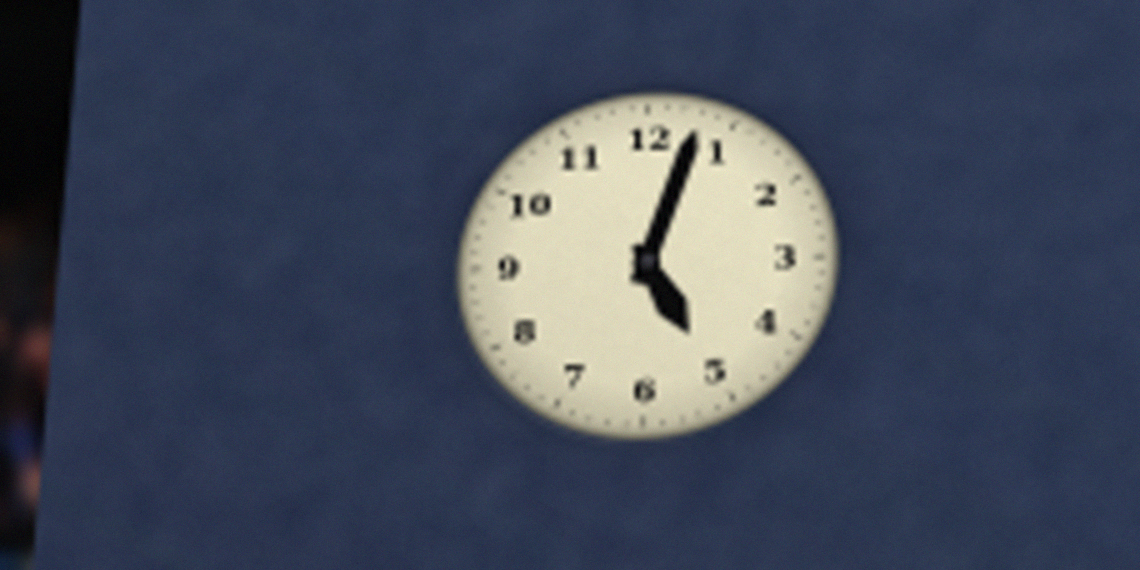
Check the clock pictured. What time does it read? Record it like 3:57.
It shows 5:03
